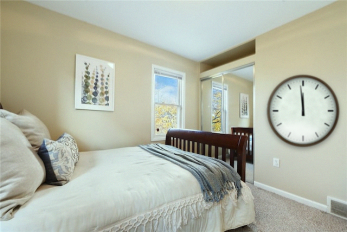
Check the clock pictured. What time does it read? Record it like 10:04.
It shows 11:59
